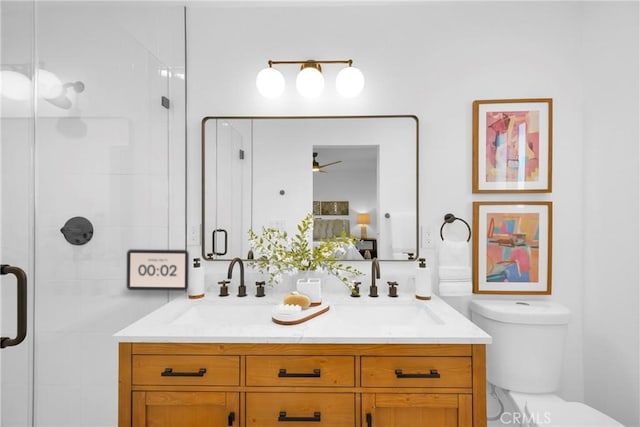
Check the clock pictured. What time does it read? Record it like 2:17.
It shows 0:02
